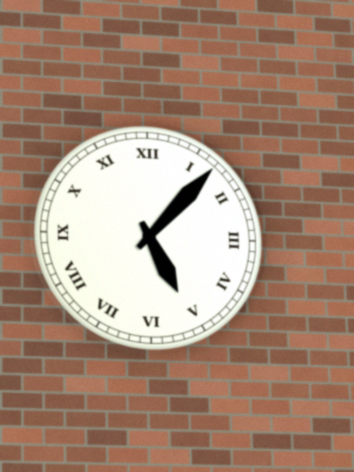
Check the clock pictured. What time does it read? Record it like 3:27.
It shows 5:07
